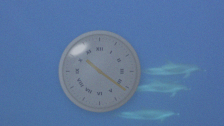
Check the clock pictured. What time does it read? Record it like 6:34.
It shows 10:21
